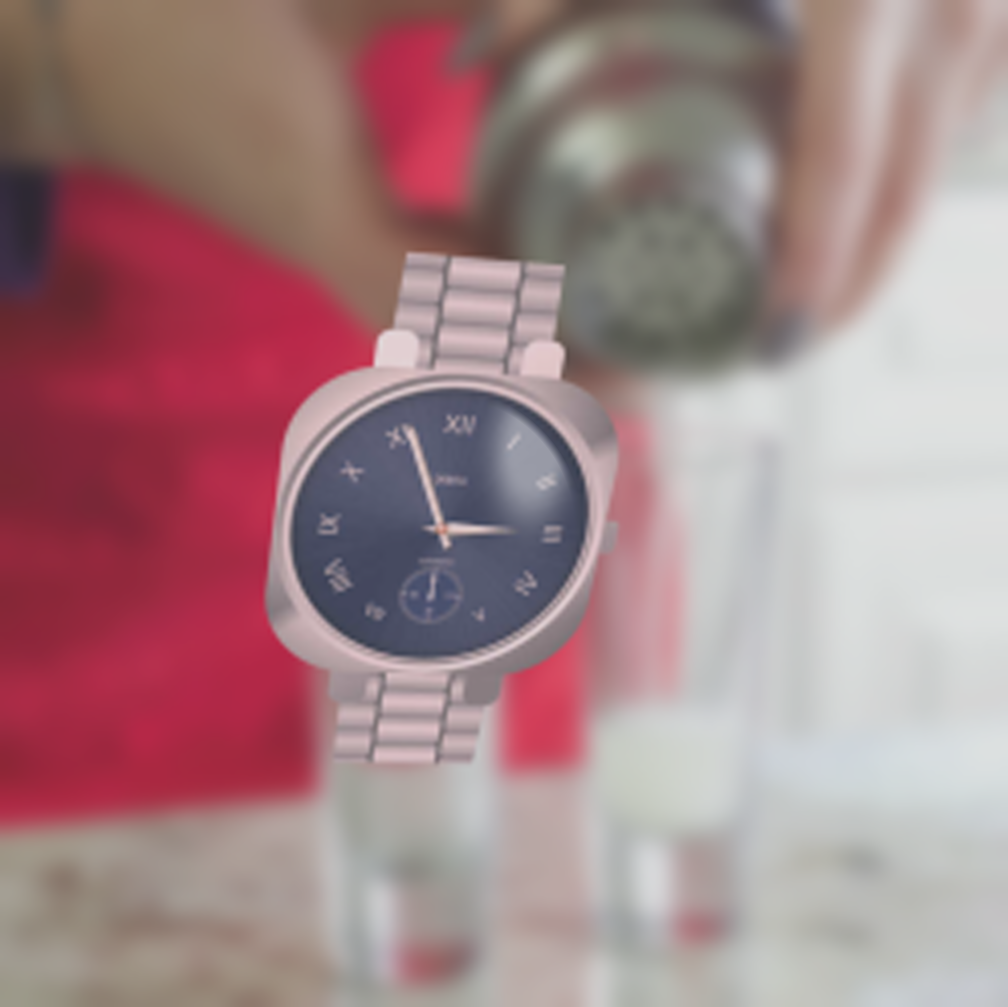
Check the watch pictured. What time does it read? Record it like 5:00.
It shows 2:56
